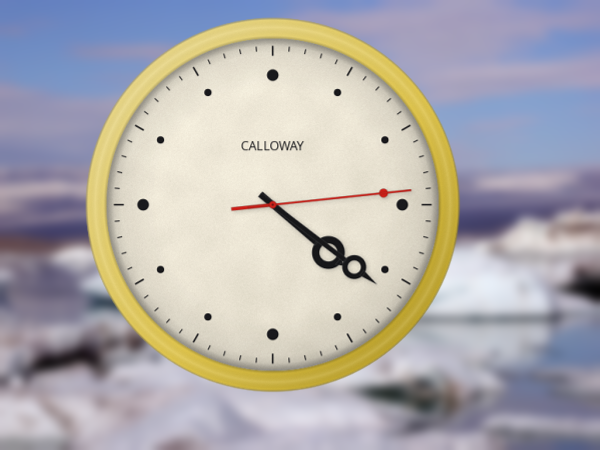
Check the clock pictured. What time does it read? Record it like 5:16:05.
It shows 4:21:14
